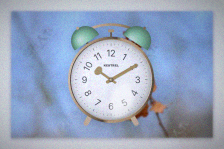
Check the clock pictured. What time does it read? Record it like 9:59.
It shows 10:10
